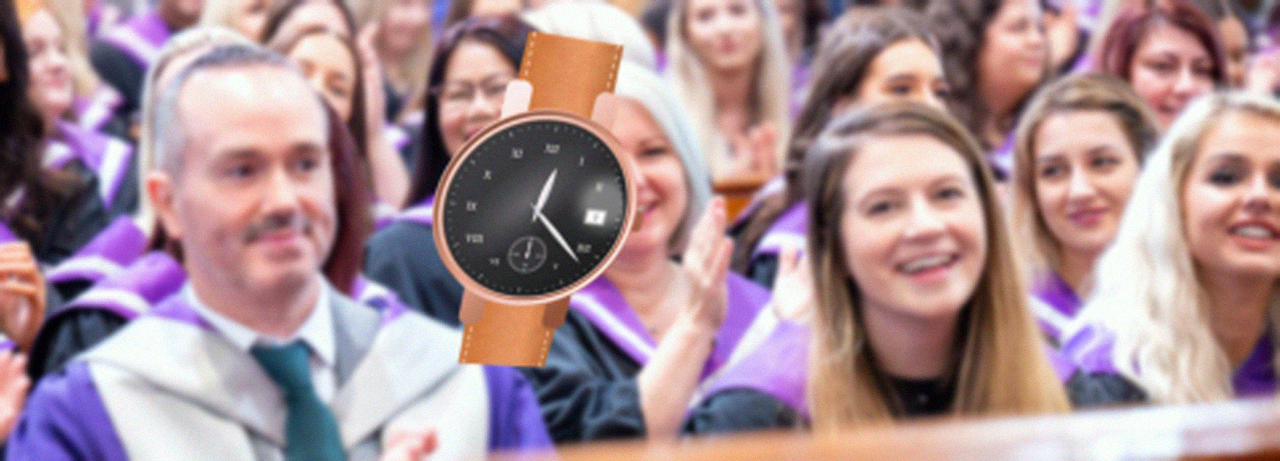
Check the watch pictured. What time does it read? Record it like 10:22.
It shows 12:22
